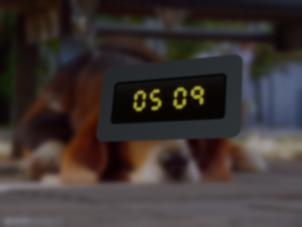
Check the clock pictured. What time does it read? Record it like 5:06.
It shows 5:09
